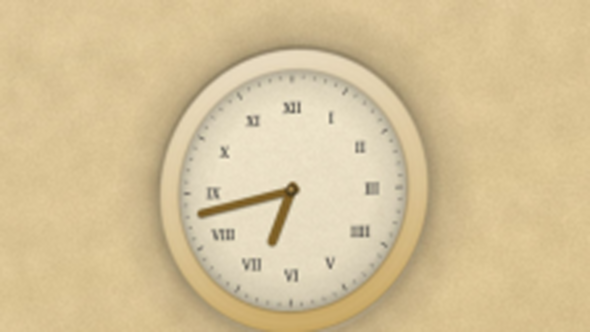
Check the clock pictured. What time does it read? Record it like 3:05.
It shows 6:43
